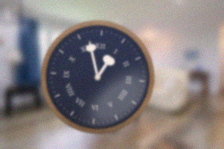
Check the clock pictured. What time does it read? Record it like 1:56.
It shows 12:57
